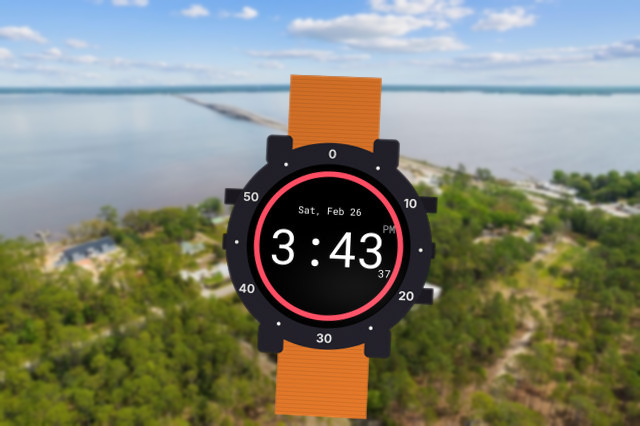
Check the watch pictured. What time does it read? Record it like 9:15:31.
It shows 3:43:37
